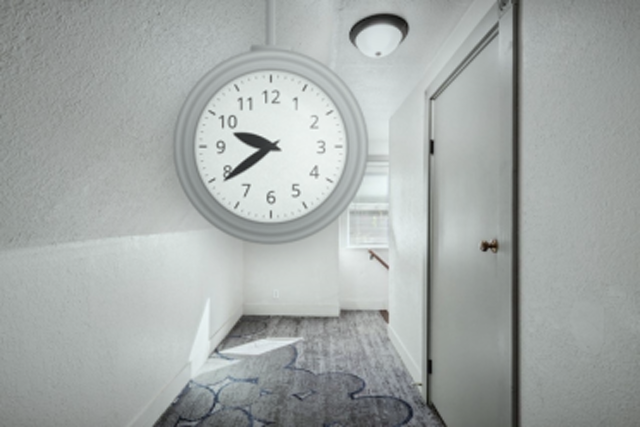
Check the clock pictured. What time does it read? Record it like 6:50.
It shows 9:39
